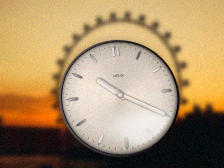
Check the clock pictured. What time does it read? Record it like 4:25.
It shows 10:20
